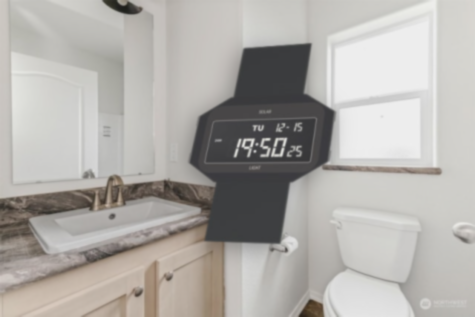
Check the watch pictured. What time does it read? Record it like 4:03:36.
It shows 19:50:25
